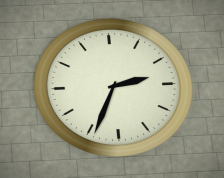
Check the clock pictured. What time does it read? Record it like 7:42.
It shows 2:34
